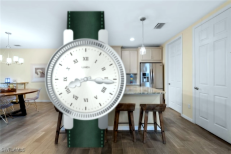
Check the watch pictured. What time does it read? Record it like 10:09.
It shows 8:16
